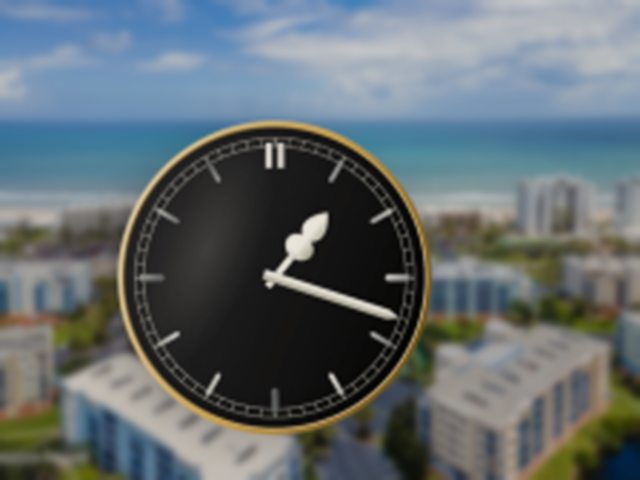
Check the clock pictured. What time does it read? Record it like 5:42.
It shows 1:18
